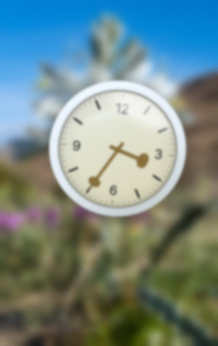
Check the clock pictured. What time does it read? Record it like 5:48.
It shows 3:35
